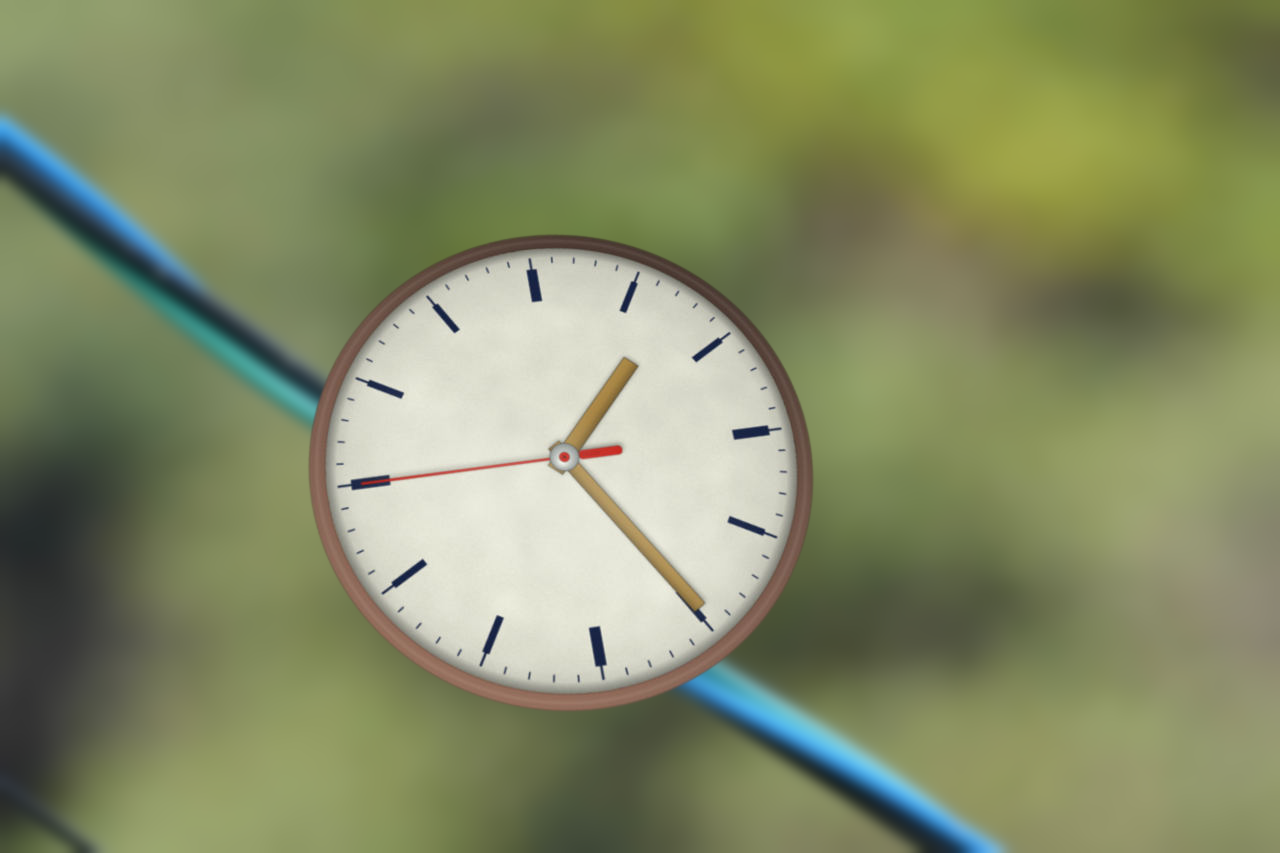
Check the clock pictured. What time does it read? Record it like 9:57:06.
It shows 1:24:45
